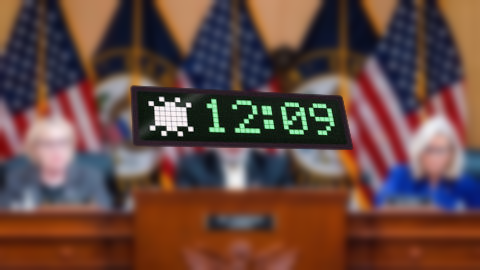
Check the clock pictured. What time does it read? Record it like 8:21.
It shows 12:09
